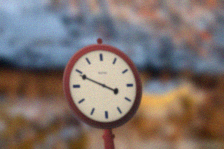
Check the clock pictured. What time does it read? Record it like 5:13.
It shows 3:49
